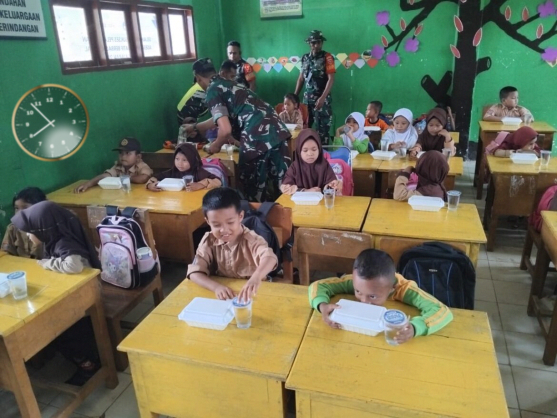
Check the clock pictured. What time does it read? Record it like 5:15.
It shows 7:53
